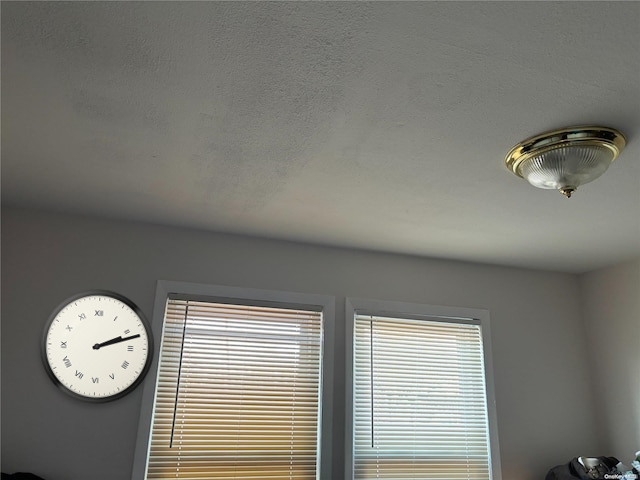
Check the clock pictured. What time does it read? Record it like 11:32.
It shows 2:12
